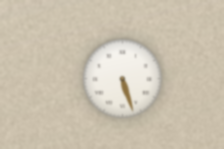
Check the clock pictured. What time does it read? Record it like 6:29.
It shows 5:27
